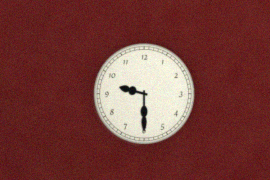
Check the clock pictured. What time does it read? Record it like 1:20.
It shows 9:30
